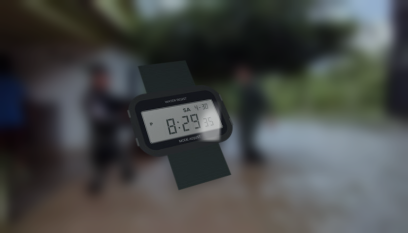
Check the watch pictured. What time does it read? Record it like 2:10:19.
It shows 8:29:35
